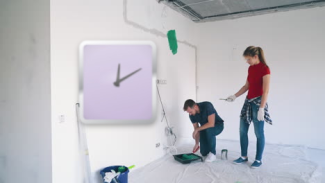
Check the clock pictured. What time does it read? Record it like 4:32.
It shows 12:10
